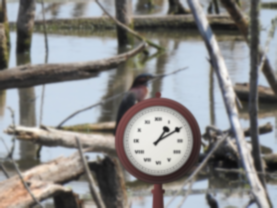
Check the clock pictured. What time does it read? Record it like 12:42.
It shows 1:10
